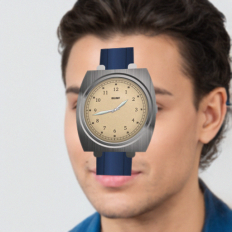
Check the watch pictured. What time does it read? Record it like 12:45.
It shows 1:43
